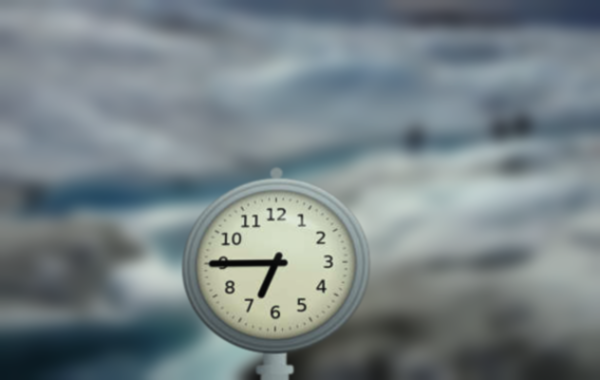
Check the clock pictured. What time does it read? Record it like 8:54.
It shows 6:45
